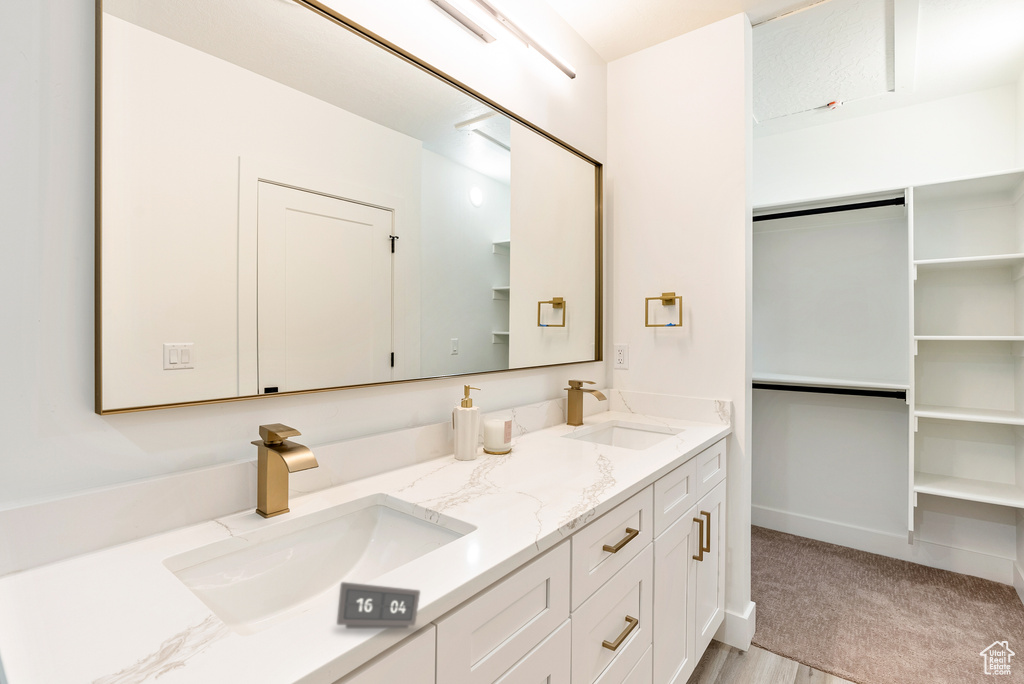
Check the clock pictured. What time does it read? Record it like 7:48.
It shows 16:04
